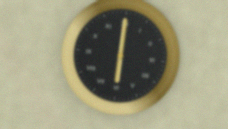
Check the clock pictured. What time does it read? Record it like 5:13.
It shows 6:00
